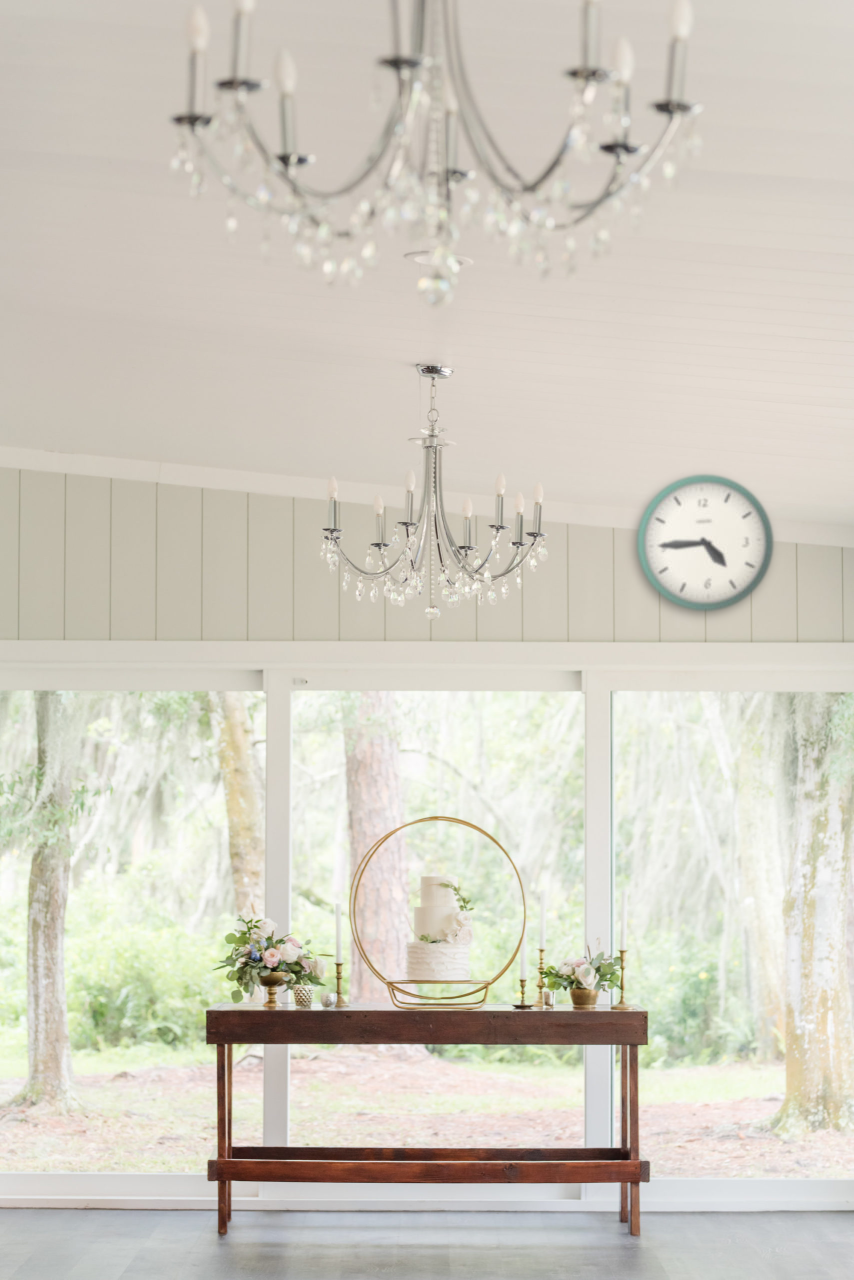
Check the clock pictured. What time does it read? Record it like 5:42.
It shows 4:45
